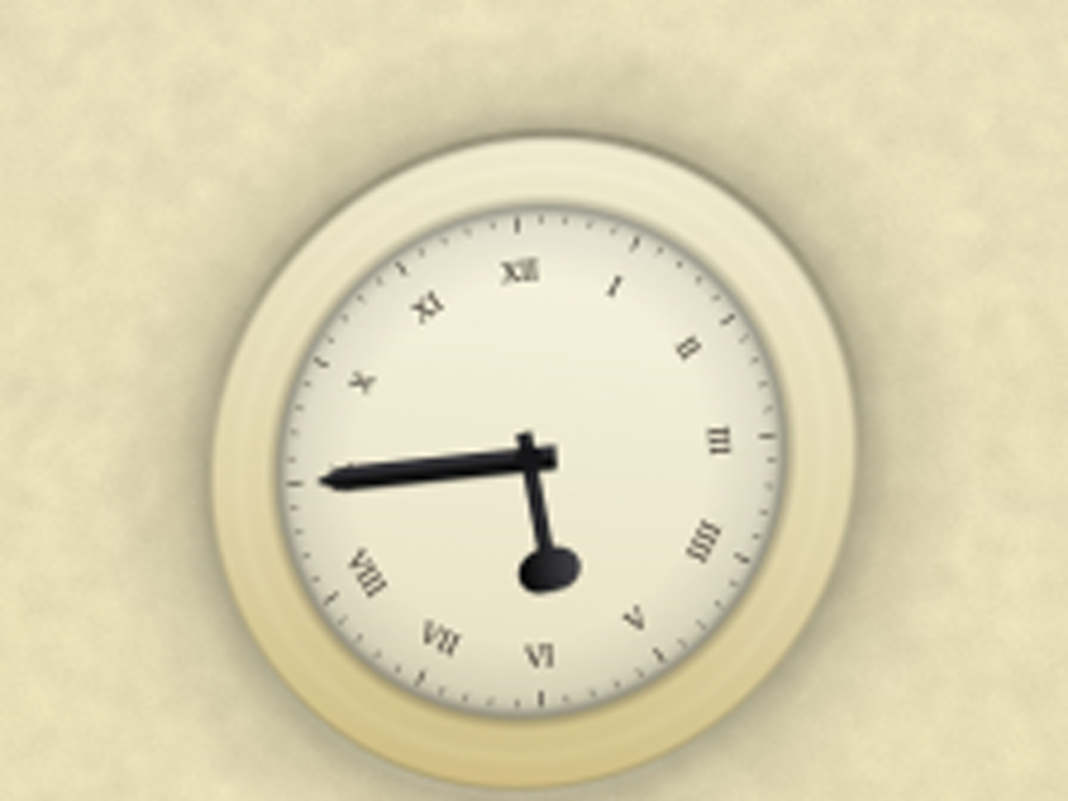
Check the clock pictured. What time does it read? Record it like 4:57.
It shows 5:45
